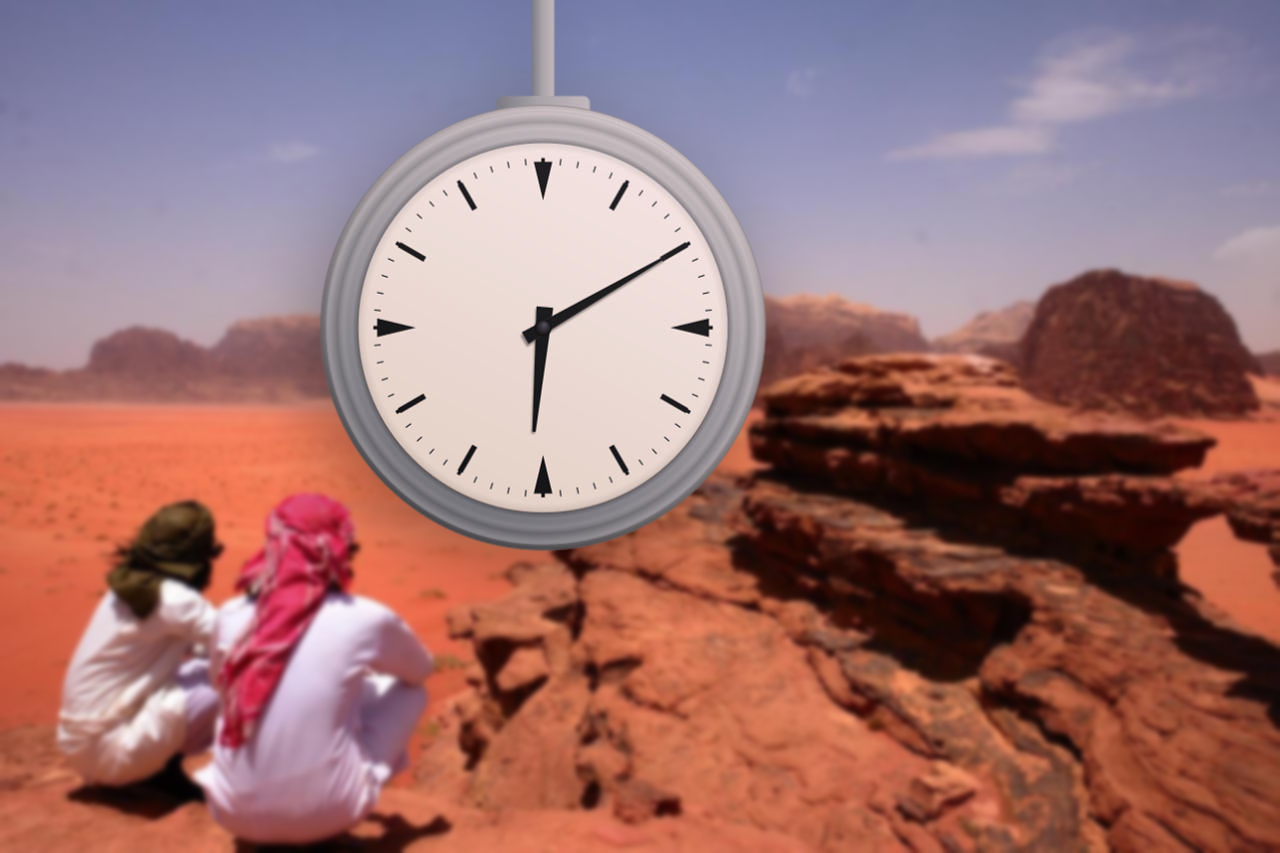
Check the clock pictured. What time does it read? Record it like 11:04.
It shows 6:10
